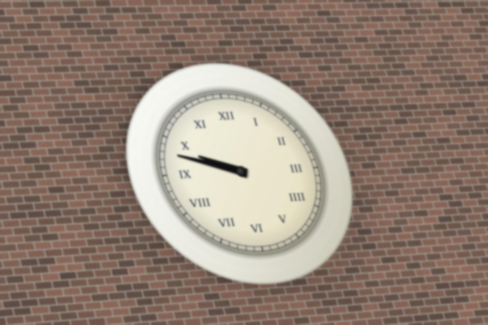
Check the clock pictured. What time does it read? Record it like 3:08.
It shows 9:48
